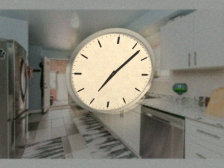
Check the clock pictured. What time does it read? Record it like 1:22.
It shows 7:07
